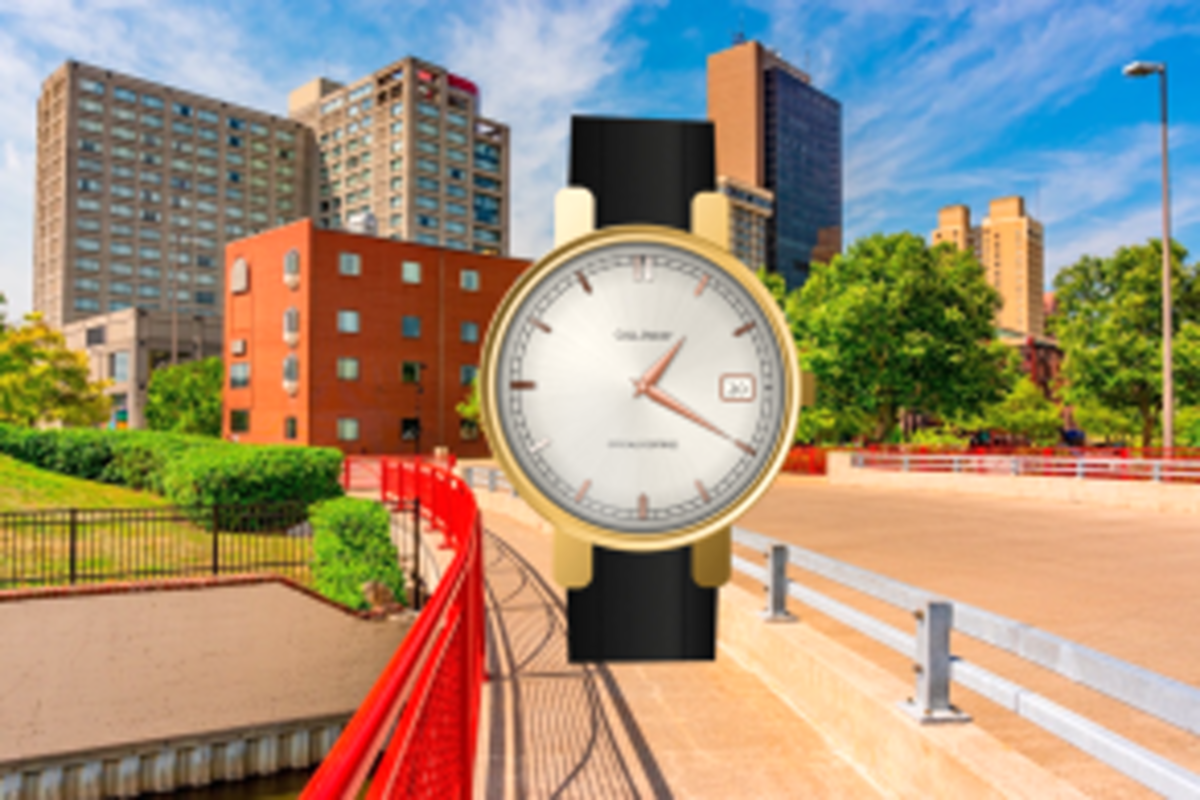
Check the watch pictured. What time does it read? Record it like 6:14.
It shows 1:20
